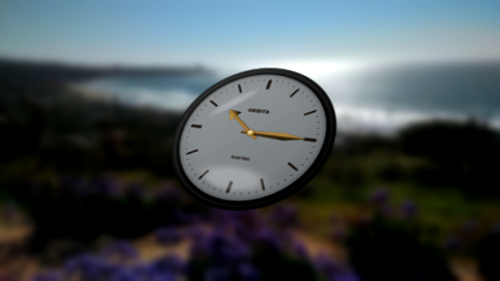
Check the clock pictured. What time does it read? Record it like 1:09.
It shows 10:15
